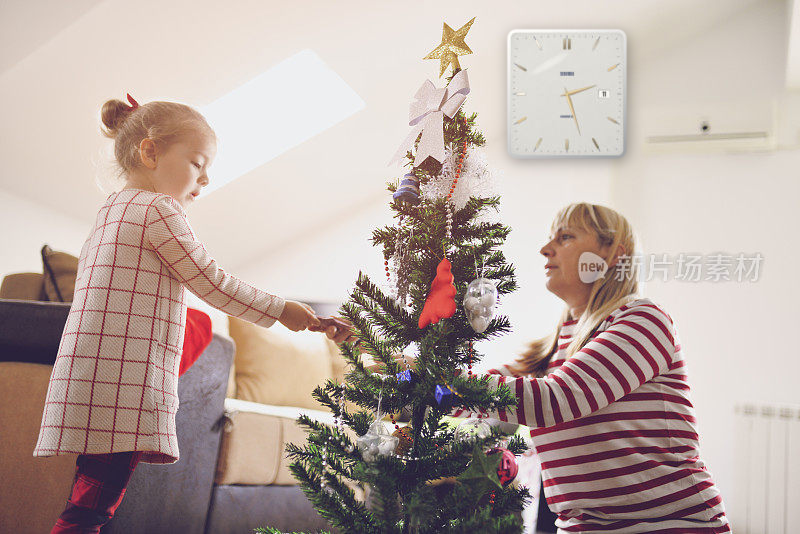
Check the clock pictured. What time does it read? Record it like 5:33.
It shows 2:27
